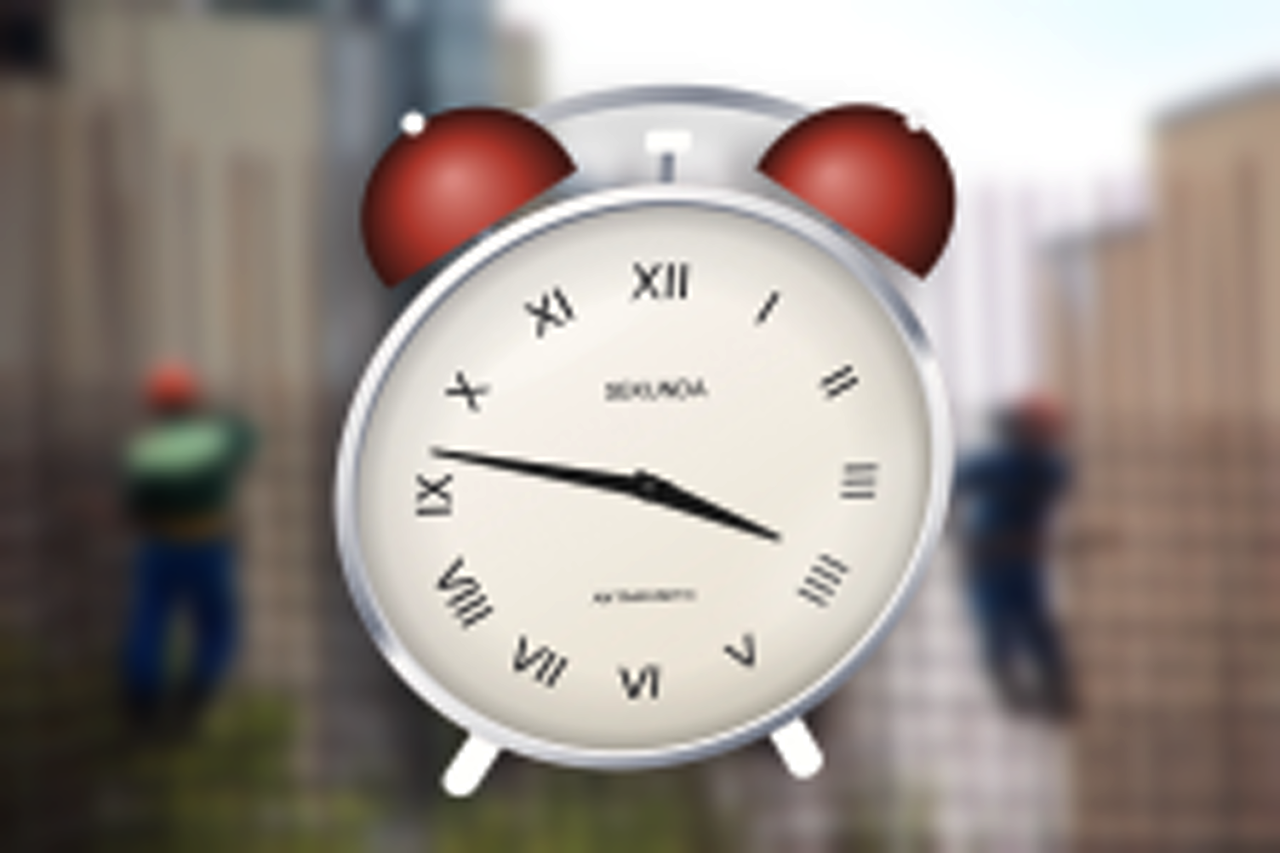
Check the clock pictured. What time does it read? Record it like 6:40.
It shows 3:47
